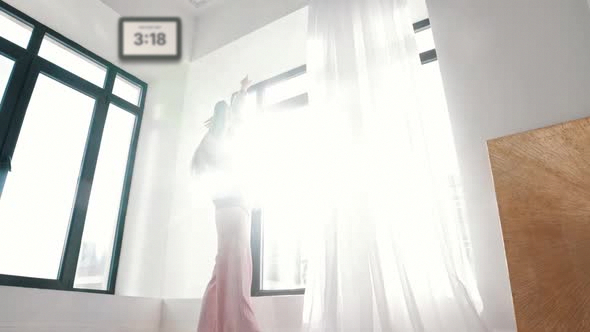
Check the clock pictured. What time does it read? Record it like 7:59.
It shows 3:18
